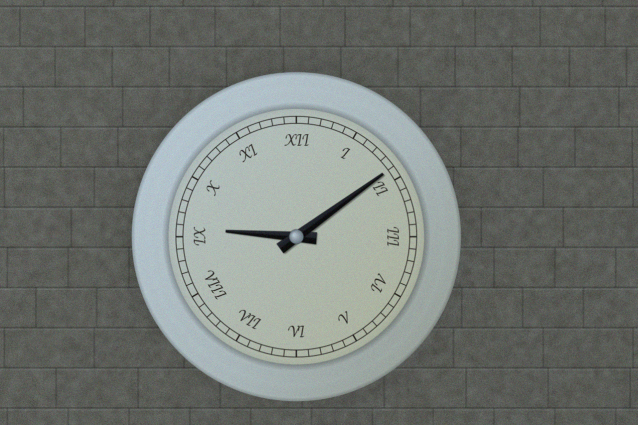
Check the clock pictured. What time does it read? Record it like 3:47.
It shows 9:09
